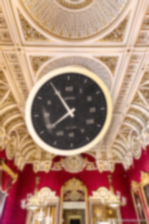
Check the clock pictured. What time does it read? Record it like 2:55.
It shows 7:55
